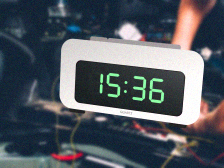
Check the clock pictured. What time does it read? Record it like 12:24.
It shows 15:36
